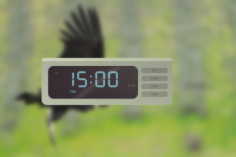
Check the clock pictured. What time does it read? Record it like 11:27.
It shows 15:00
